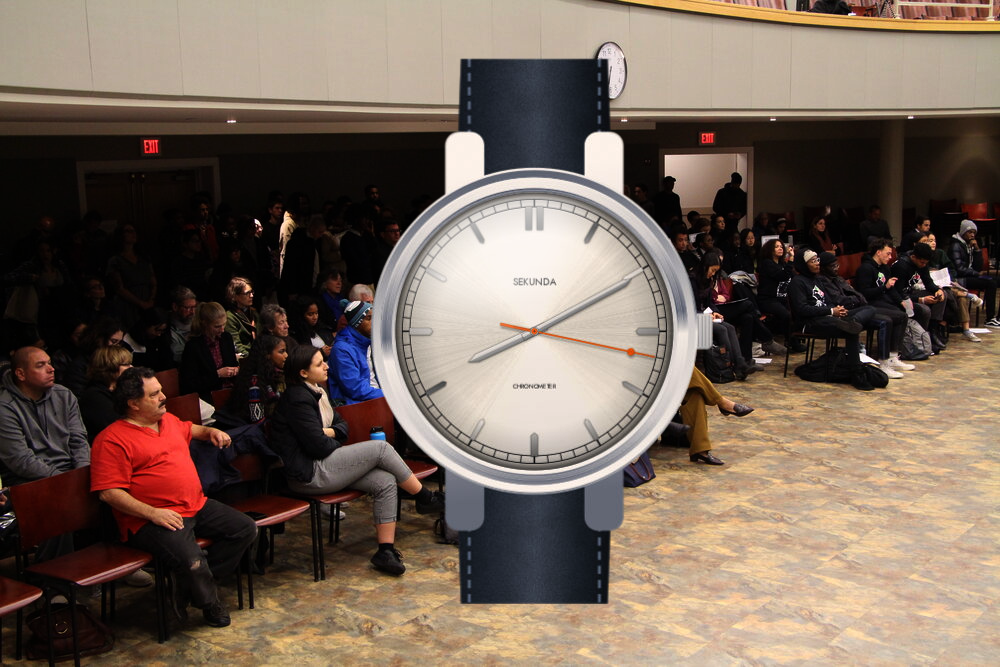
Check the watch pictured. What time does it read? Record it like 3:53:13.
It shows 8:10:17
